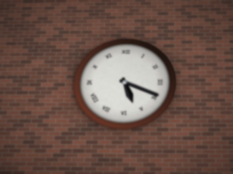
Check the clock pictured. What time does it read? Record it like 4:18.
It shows 5:19
